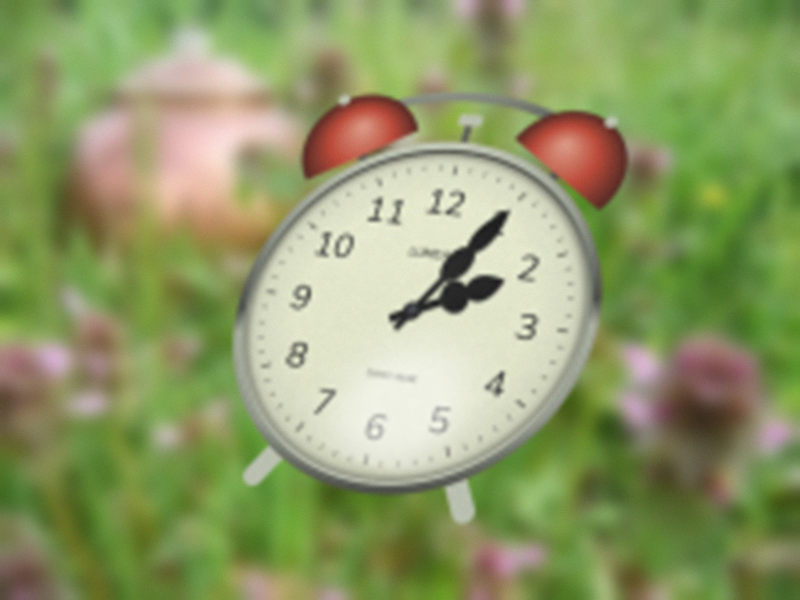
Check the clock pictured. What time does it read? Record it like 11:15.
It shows 2:05
